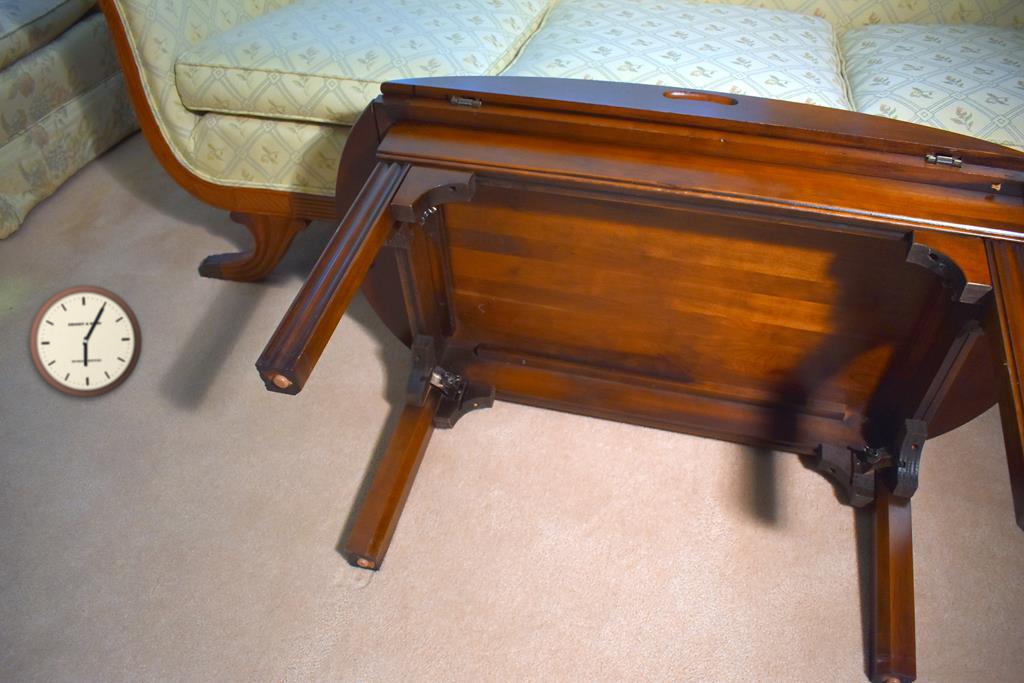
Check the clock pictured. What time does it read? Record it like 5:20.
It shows 6:05
